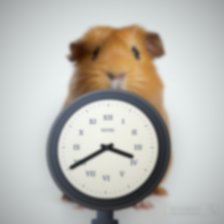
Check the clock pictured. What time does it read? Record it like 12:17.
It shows 3:40
